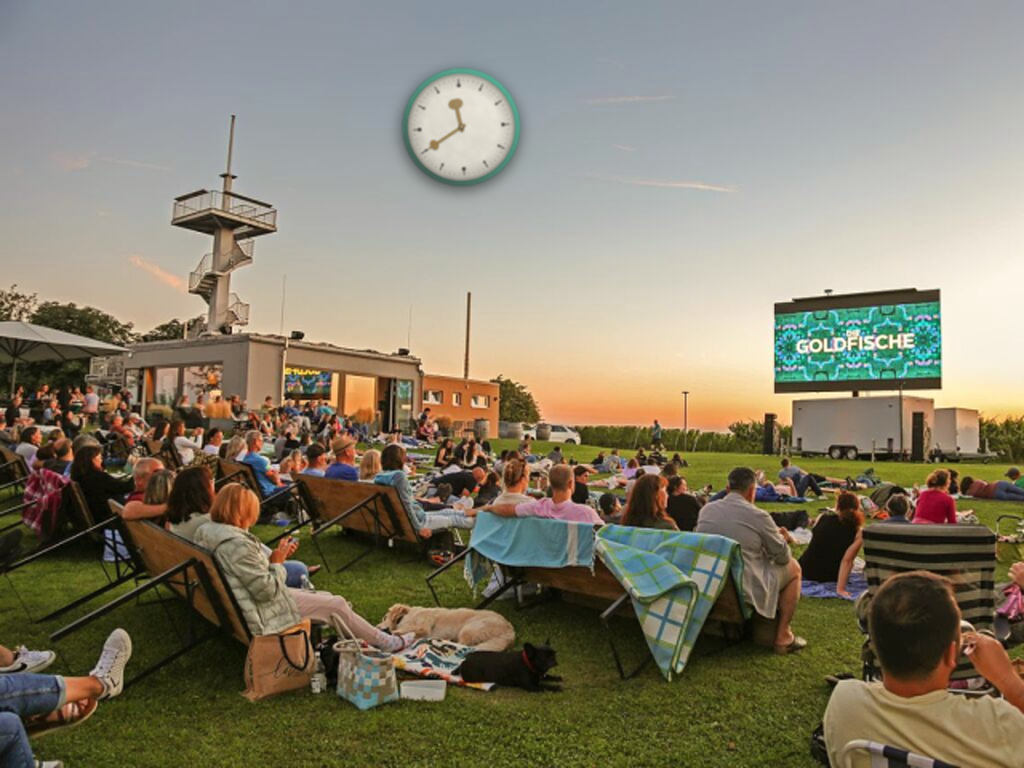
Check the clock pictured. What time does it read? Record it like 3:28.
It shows 11:40
